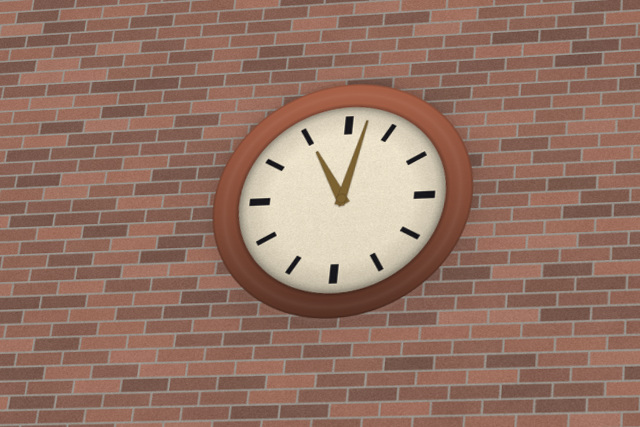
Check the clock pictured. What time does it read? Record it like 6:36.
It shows 11:02
